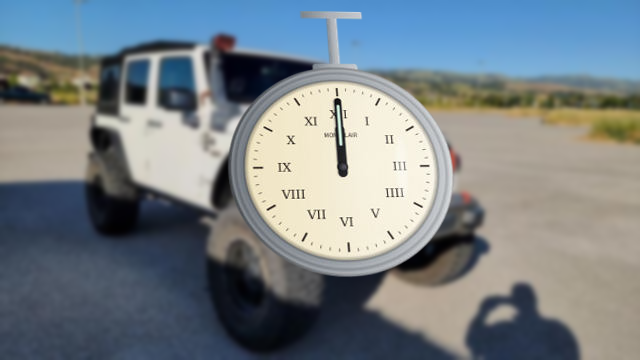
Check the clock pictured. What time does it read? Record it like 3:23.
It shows 12:00
